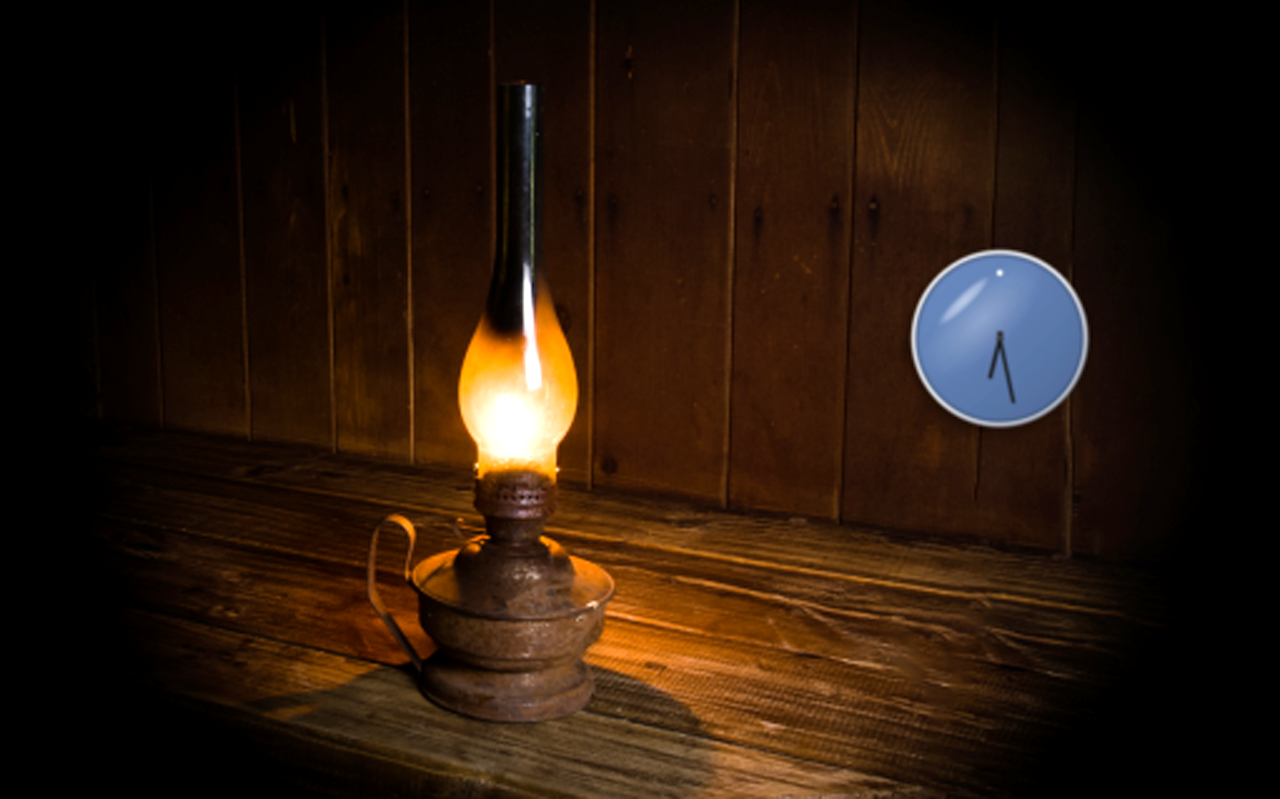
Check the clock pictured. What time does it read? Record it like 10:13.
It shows 6:28
